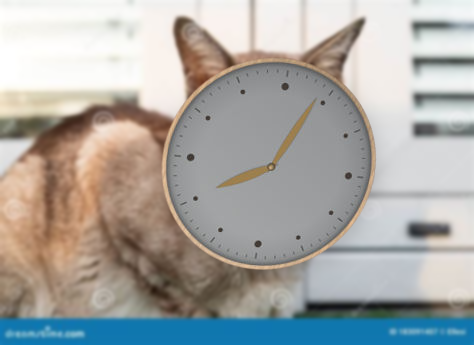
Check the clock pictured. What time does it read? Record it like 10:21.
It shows 8:04
